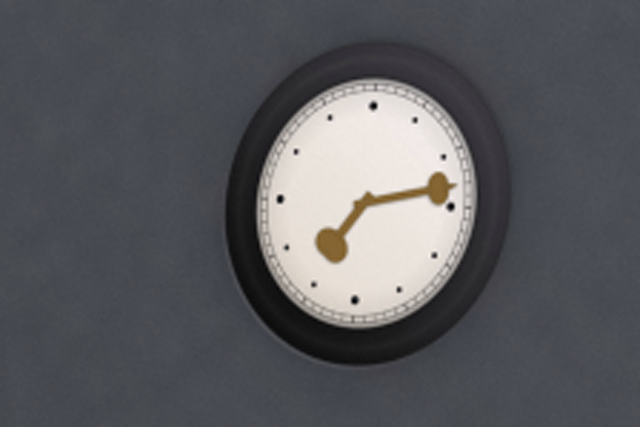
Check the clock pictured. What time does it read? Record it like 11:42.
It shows 7:13
